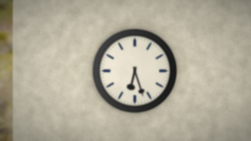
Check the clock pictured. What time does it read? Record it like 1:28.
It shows 6:27
